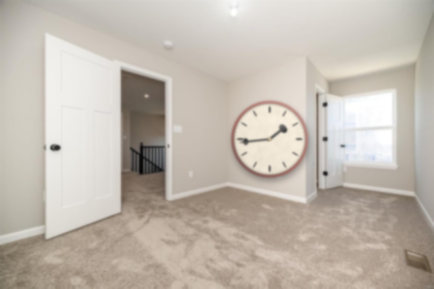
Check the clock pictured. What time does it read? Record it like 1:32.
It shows 1:44
